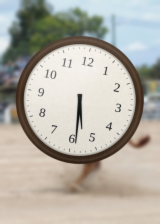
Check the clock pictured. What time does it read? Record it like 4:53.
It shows 5:29
